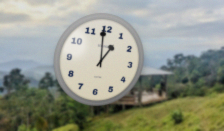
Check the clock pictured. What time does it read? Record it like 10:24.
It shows 12:59
